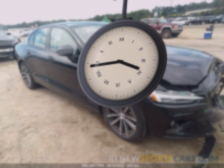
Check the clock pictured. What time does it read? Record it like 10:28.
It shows 3:44
